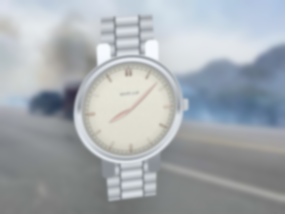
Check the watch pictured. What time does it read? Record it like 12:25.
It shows 8:08
